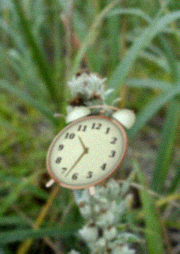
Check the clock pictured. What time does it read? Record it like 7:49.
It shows 10:33
